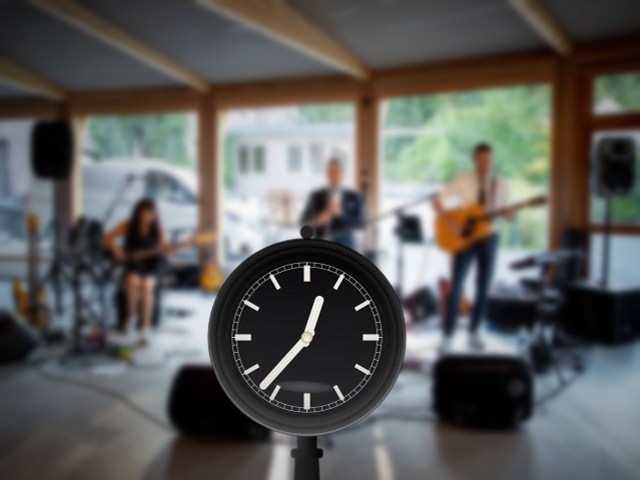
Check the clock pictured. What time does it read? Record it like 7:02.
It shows 12:37
